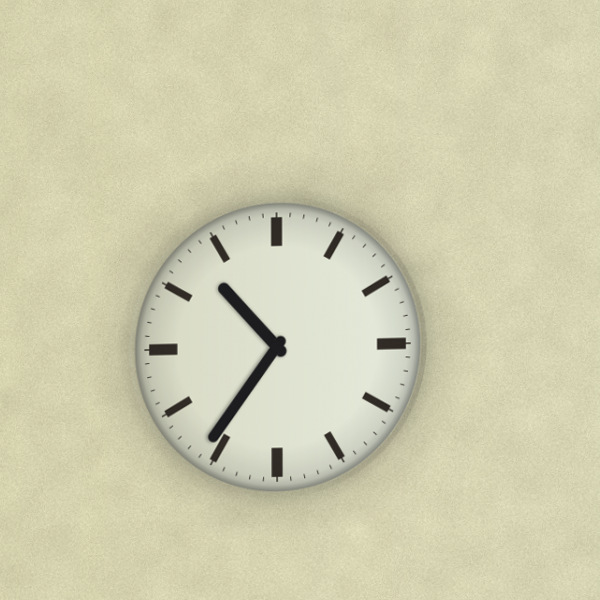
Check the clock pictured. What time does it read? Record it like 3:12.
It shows 10:36
